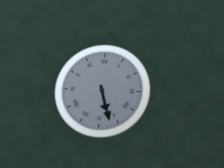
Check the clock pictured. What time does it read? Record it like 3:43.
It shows 5:27
